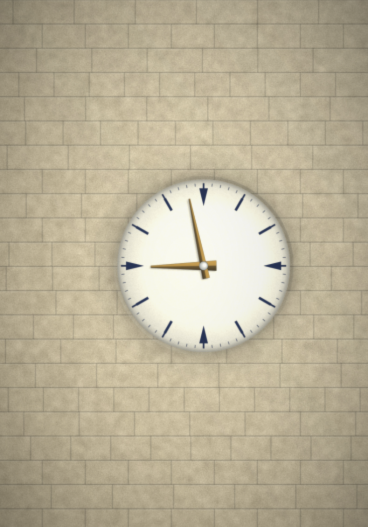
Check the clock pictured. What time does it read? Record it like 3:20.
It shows 8:58
